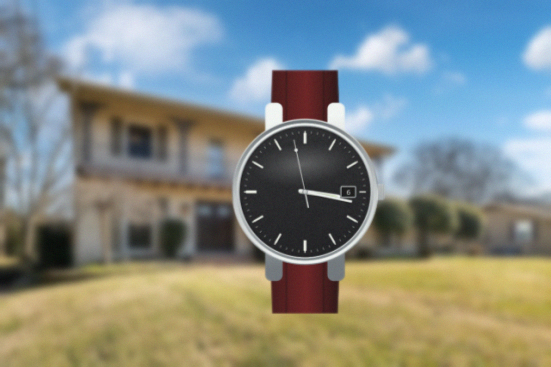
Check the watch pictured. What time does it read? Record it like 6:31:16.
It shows 3:16:58
